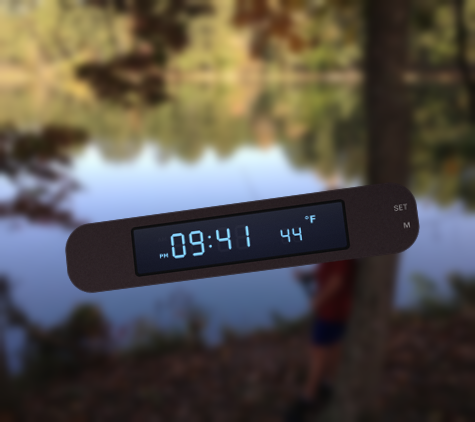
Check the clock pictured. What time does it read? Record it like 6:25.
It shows 9:41
